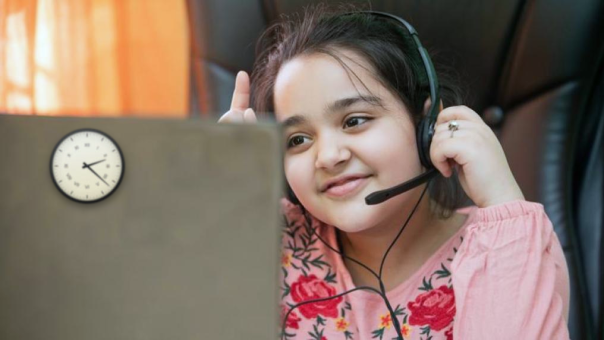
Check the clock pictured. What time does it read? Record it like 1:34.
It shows 2:22
